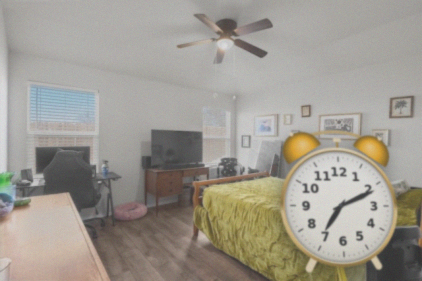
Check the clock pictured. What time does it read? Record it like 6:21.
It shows 7:11
